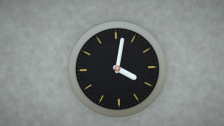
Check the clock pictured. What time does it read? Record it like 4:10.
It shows 4:02
